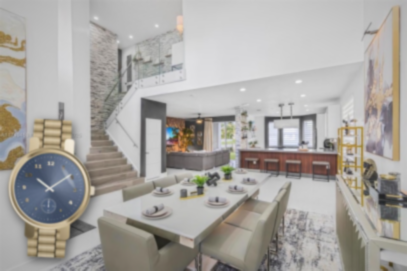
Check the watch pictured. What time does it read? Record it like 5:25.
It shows 10:09
